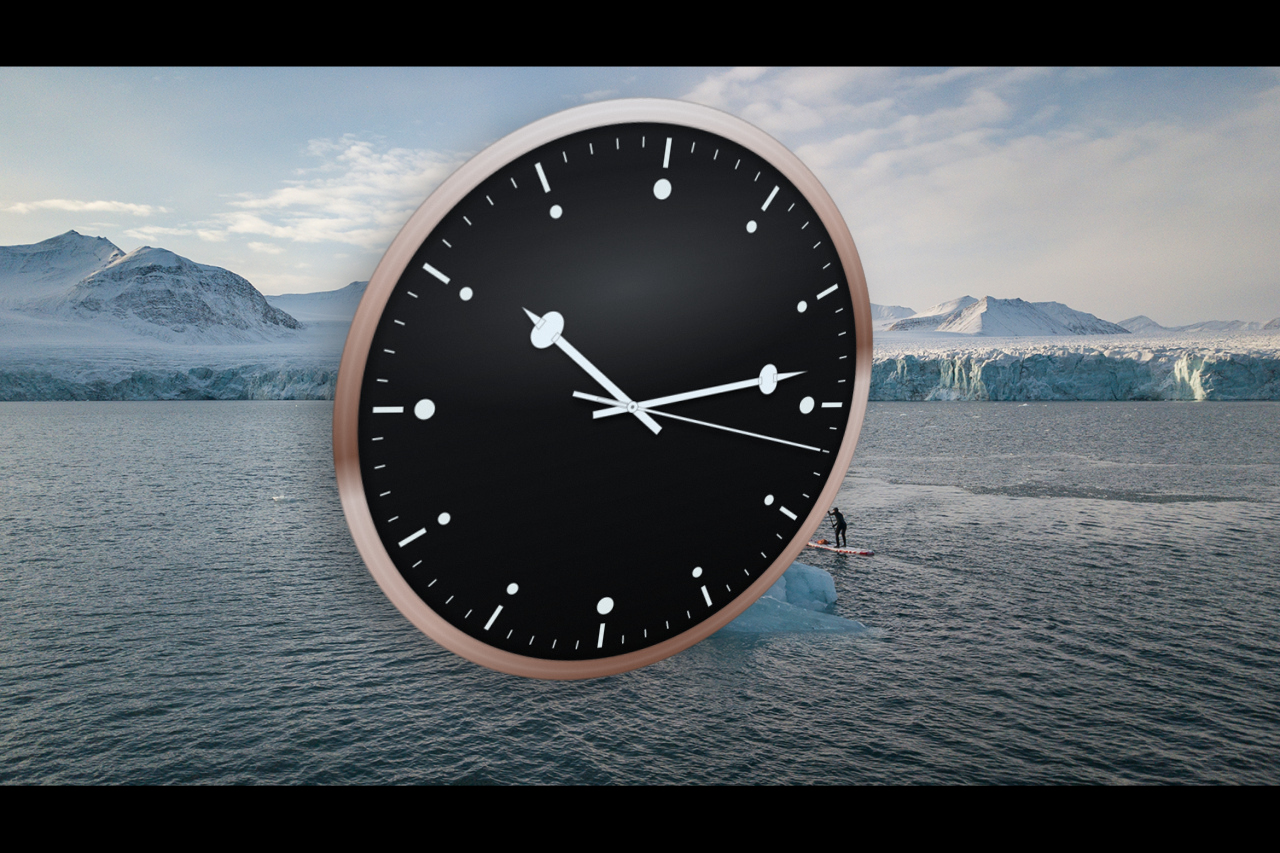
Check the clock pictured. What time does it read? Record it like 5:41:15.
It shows 10:13:17
